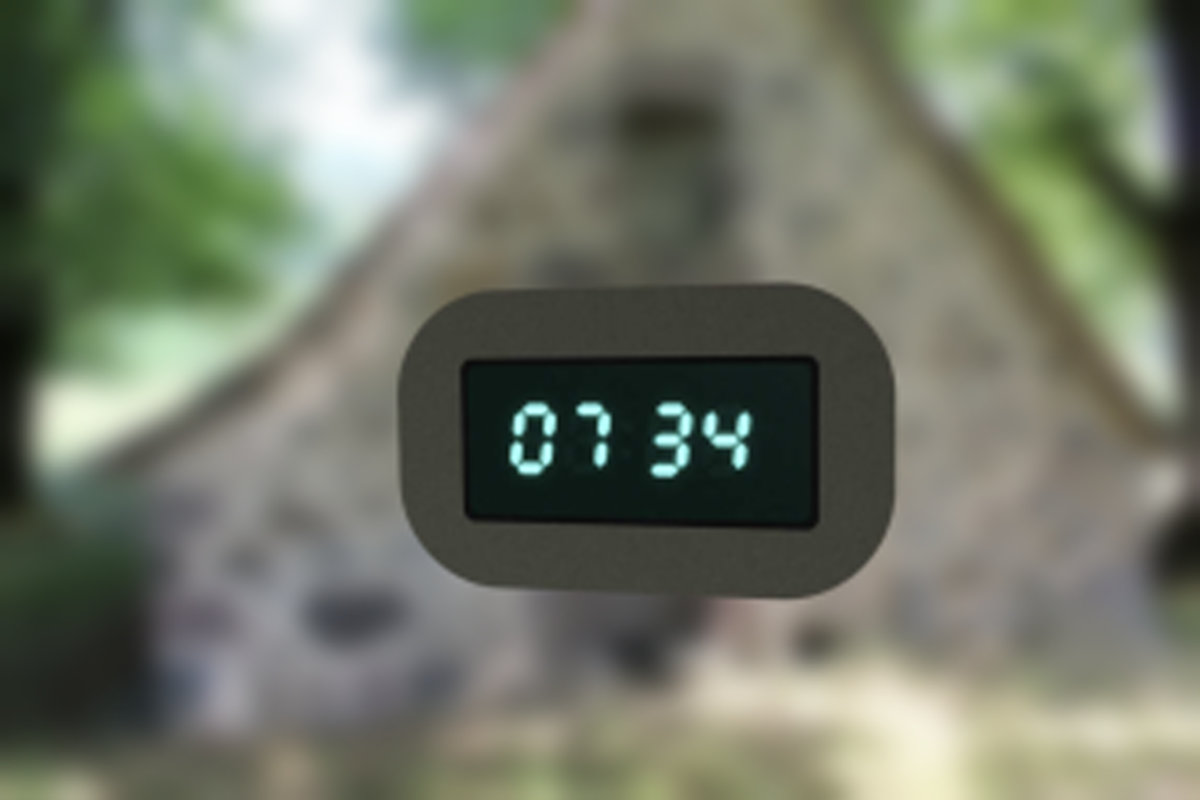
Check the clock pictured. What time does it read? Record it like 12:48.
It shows 7:34
